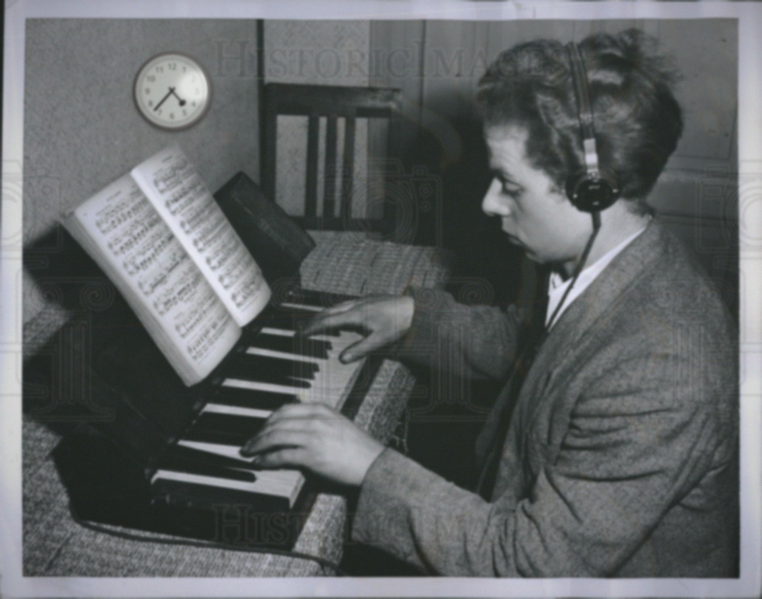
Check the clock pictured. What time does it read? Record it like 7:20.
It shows 4:37
